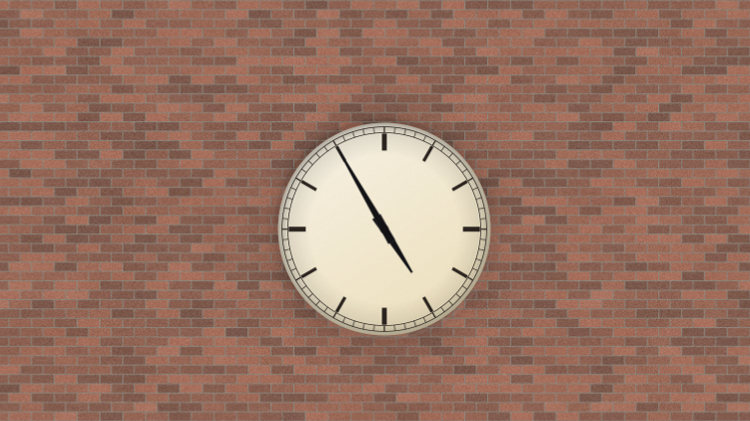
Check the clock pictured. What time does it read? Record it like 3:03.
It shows 4:55
